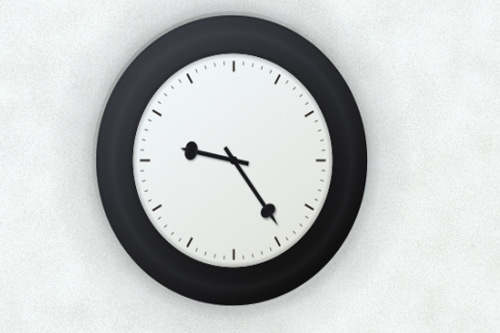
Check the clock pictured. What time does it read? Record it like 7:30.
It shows 9:24
